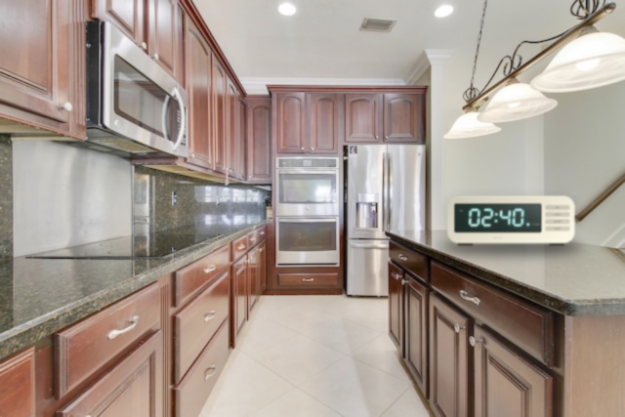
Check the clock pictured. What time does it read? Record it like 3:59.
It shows 2:40
